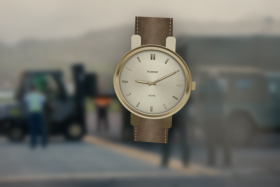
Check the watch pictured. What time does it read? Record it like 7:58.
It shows 9:10
